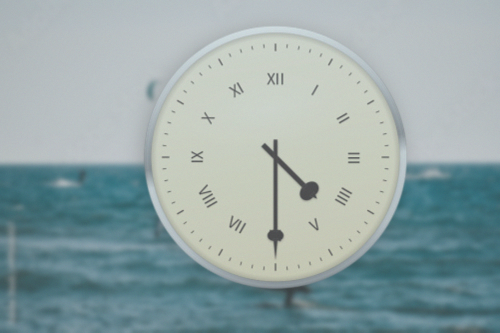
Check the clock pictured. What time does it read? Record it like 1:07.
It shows 4:30
